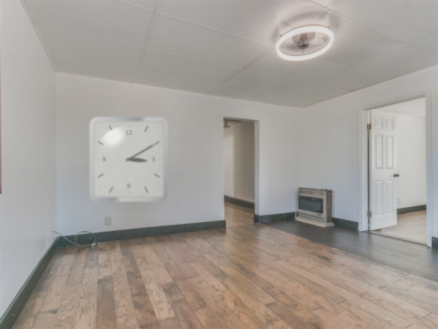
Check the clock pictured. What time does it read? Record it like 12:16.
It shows 3:10
